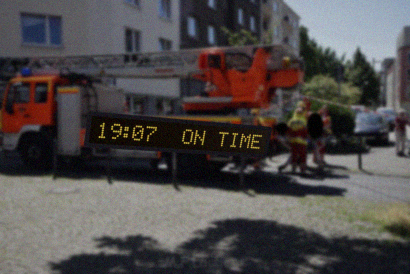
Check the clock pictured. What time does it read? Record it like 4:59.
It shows 19:07
